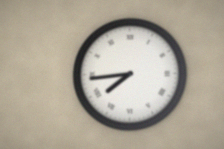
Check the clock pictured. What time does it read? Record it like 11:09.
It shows 7:44
